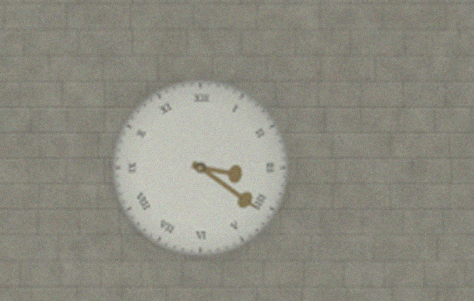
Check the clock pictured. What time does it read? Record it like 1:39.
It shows 3:21
